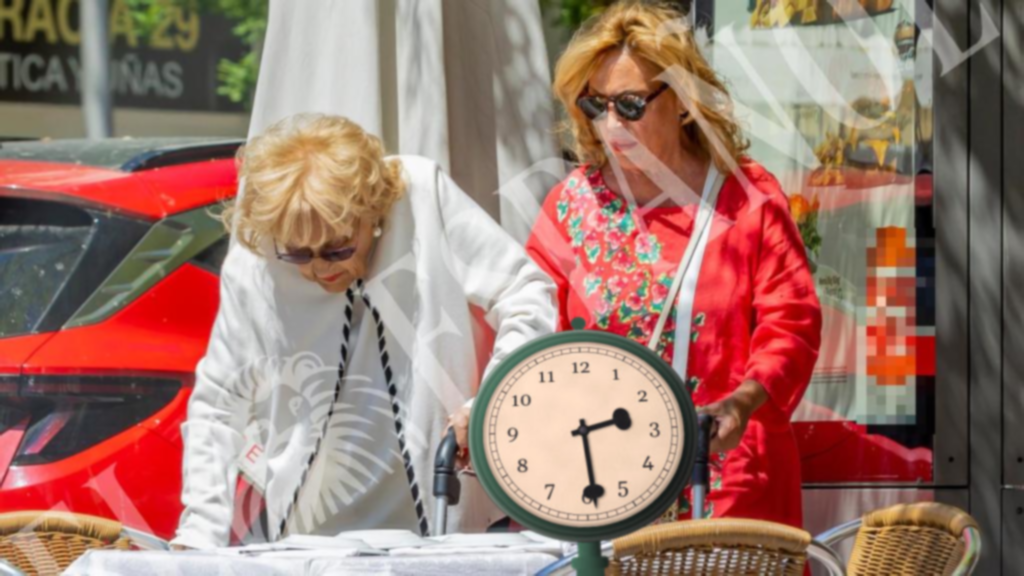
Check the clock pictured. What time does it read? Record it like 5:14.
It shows 2:29
